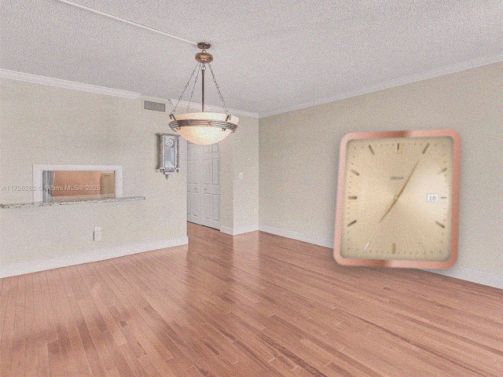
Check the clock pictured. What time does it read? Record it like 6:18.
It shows 7:05
